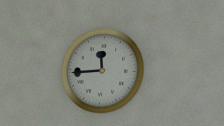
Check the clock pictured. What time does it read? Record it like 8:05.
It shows 11:44
